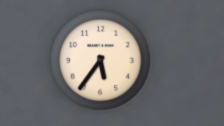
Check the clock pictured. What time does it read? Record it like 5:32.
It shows 5:36
